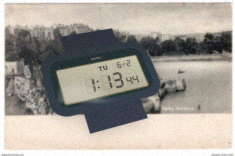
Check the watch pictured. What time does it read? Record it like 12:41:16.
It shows 1:13:44
